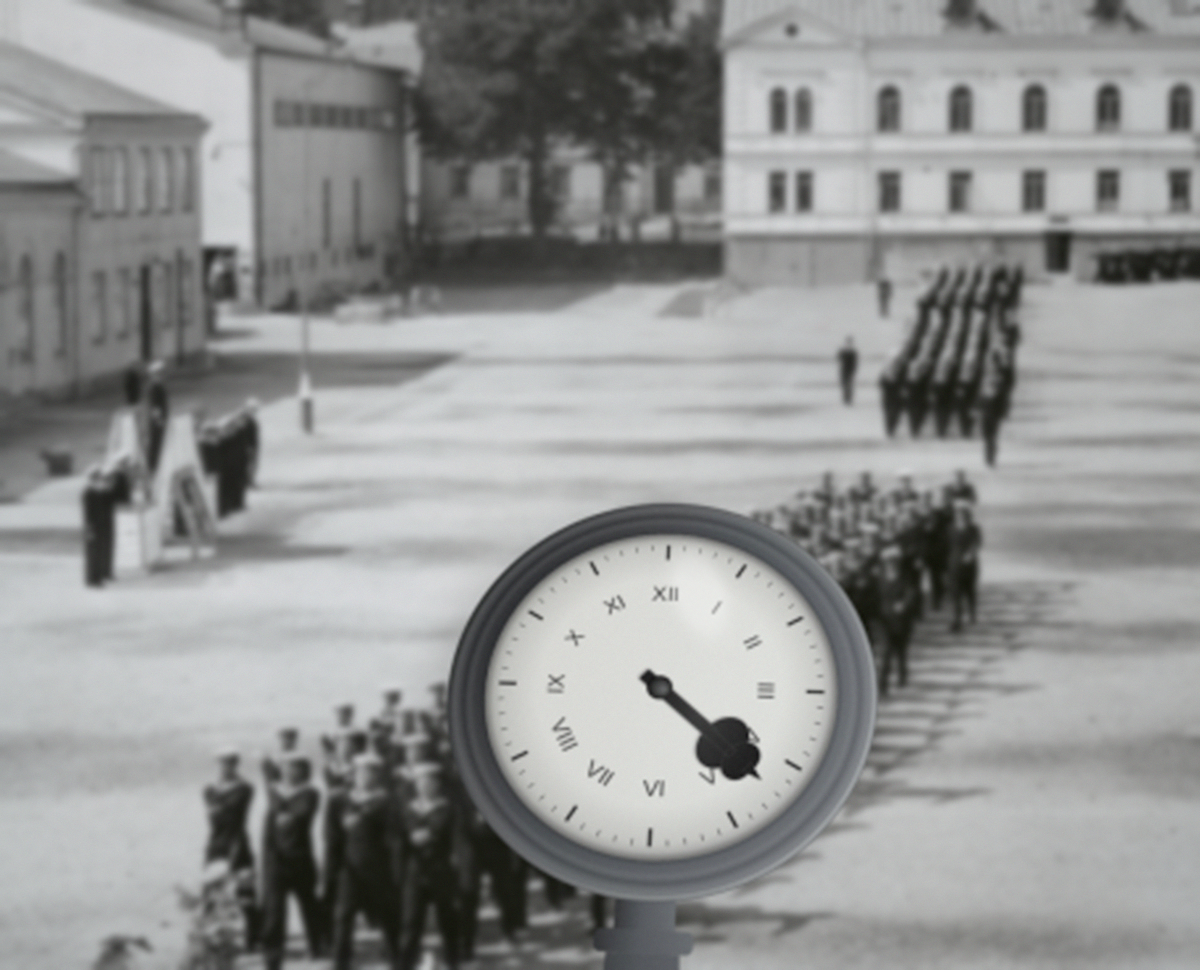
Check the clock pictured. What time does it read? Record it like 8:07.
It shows 4:22
